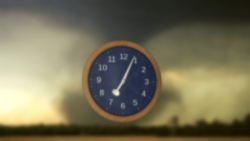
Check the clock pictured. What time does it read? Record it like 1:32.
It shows 7:04
